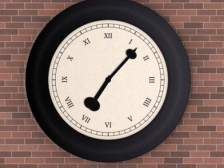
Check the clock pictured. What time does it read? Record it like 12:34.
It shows 7:07
